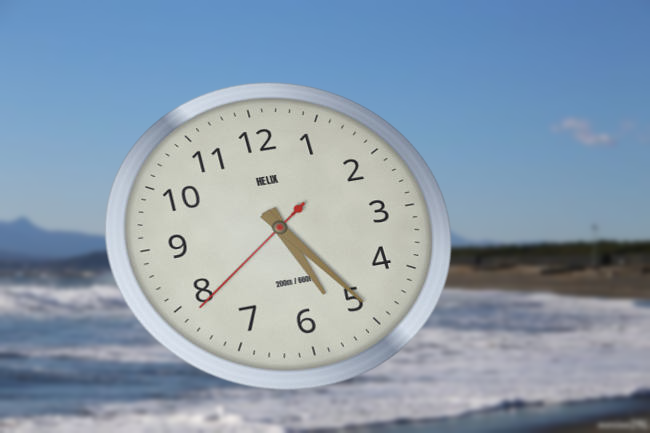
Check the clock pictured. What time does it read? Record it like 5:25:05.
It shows 5:24:39
